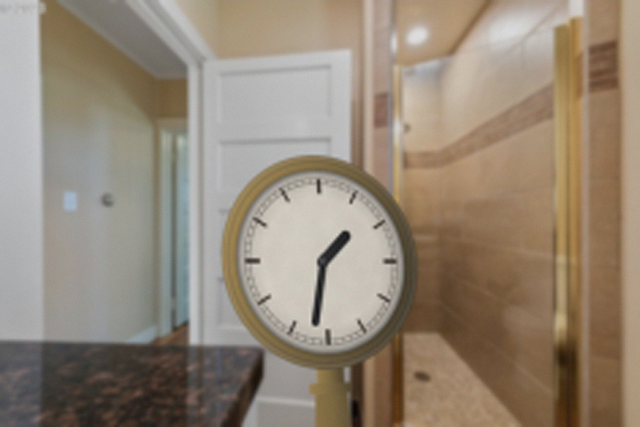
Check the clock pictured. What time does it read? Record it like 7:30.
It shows 1:32
